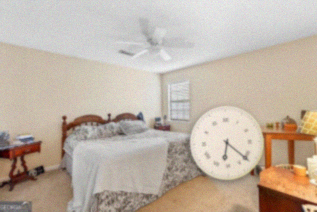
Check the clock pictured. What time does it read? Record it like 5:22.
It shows 6:22
